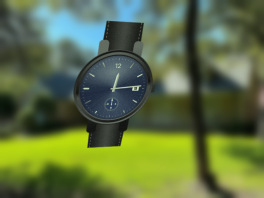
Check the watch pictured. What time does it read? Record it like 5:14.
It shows 12:14
